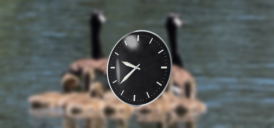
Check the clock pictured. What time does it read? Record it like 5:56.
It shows 9:38
